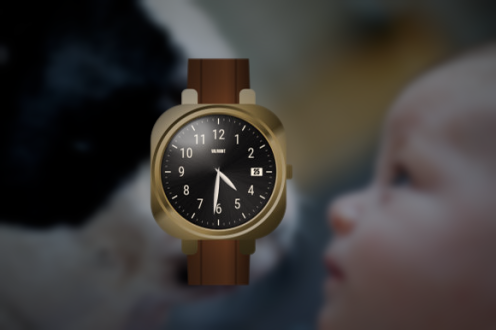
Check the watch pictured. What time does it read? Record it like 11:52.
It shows 4:31
